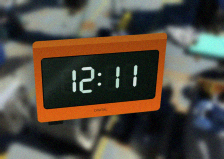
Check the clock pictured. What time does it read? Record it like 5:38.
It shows 12:11
